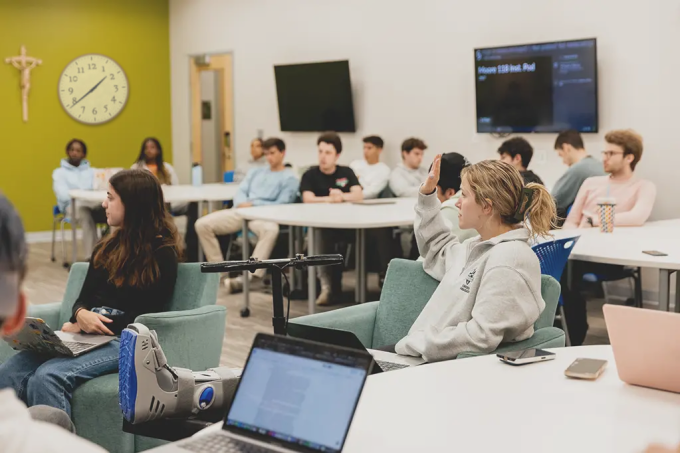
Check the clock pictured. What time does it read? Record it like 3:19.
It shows 1:39
